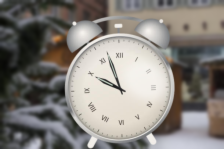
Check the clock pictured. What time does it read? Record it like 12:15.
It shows 9:57
